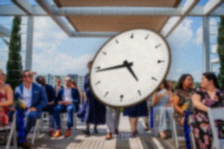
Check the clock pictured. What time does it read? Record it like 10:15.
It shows 4:44
